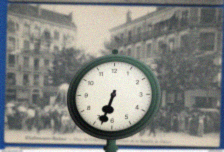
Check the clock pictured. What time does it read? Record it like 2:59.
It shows 6:33
